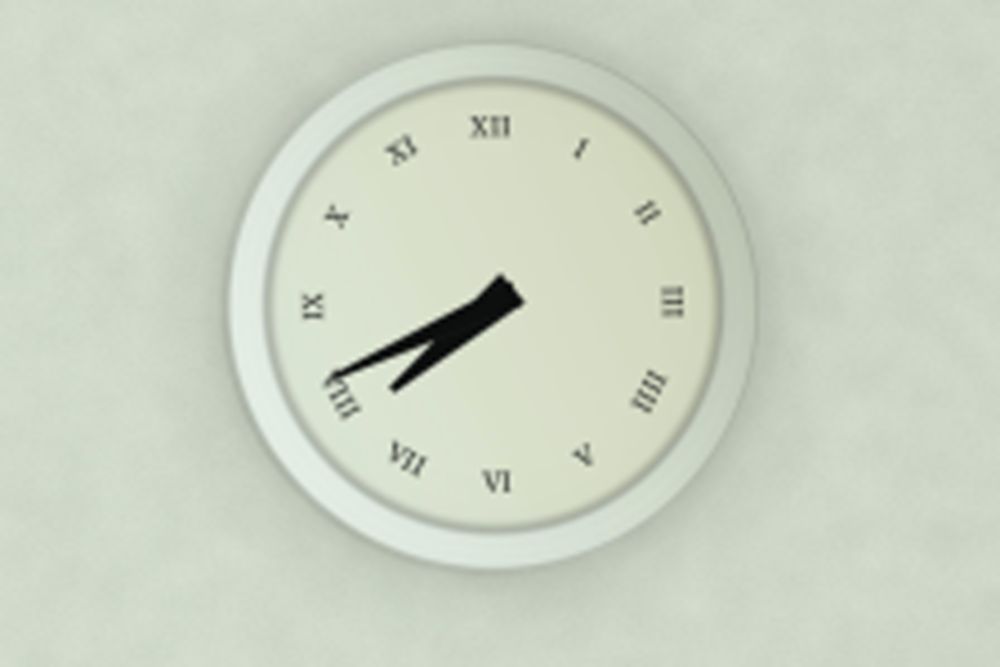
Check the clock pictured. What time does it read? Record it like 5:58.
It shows 7:41
